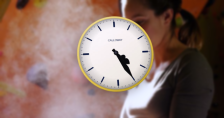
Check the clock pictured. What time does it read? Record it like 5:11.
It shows 4:25
